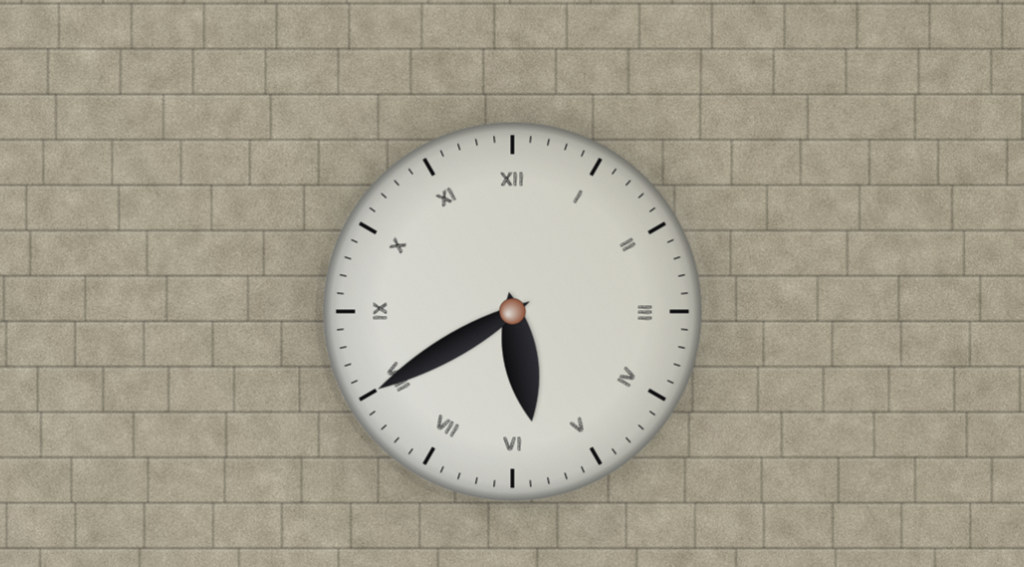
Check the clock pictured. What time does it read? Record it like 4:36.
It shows 5:40
